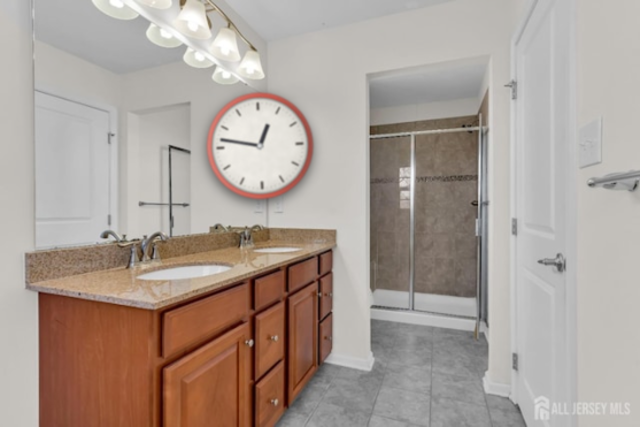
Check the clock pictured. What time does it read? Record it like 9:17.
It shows 12:47
